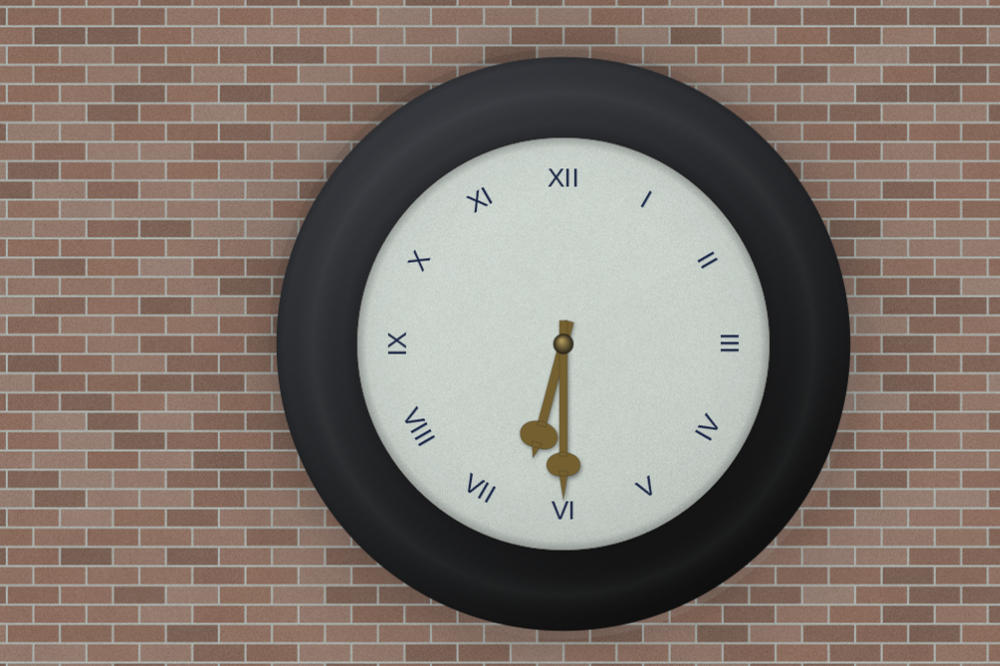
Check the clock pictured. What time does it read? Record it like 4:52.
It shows 6:30
